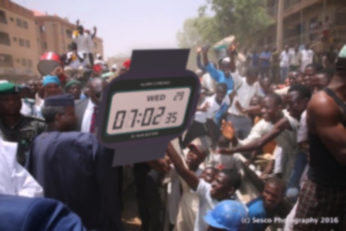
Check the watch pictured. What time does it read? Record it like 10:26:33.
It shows 7:02:35
